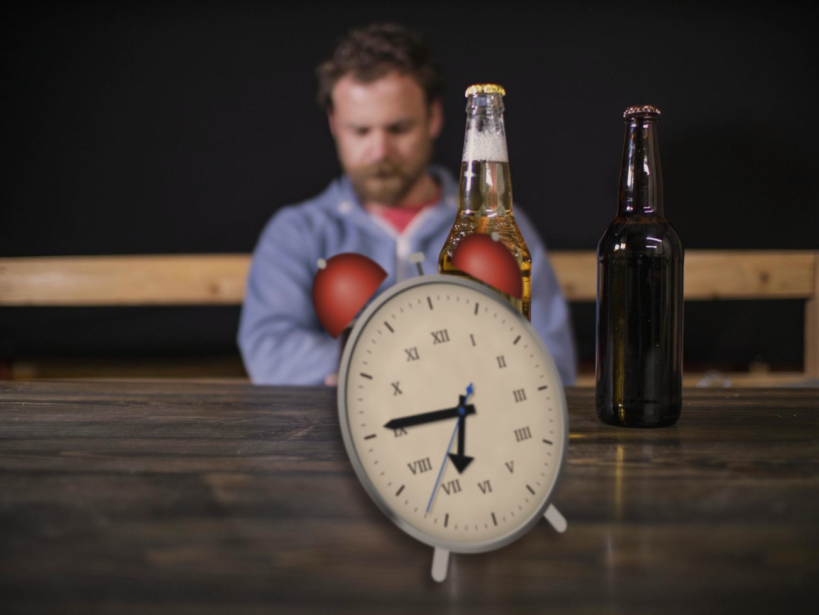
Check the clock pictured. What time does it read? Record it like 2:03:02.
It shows 6:45:37
